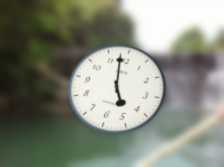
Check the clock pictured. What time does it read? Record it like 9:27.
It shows 4:58
